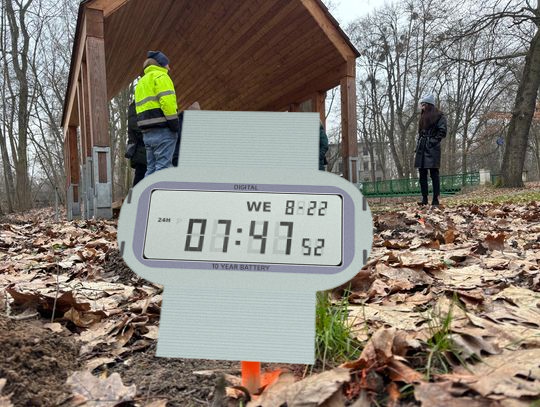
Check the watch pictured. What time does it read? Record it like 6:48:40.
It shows 7:47:52
